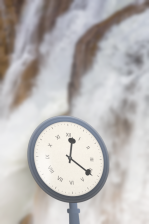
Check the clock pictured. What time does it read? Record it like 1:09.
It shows 12:21
